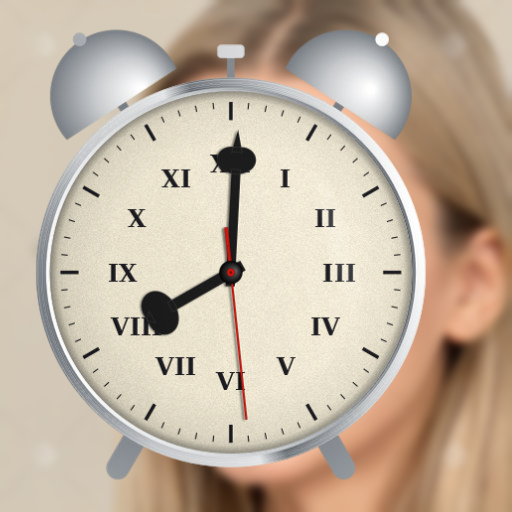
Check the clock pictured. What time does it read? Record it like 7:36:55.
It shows 8:00:29
